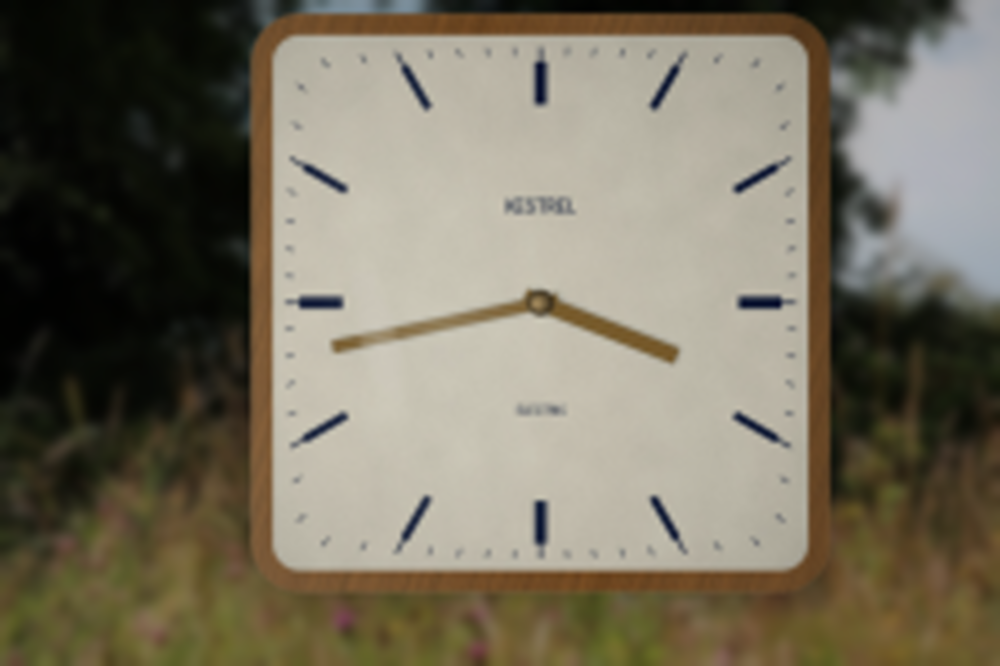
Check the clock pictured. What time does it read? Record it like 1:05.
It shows 3:43
